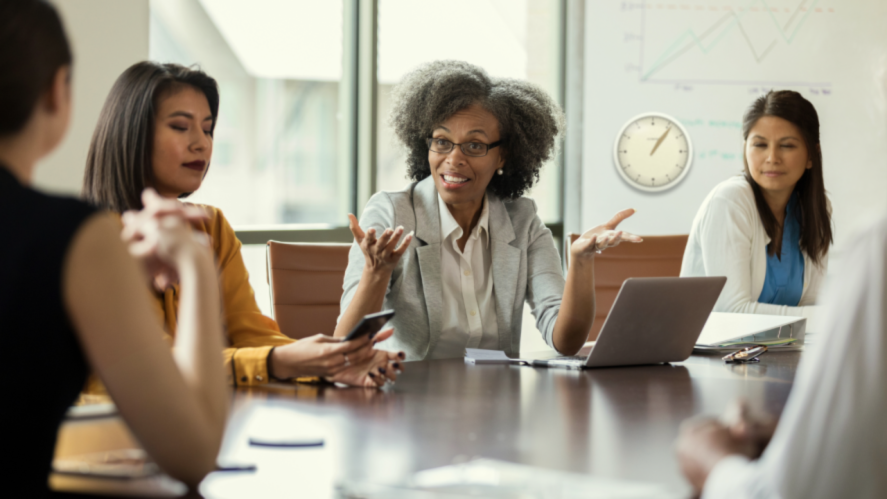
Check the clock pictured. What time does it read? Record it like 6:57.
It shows 1:06
